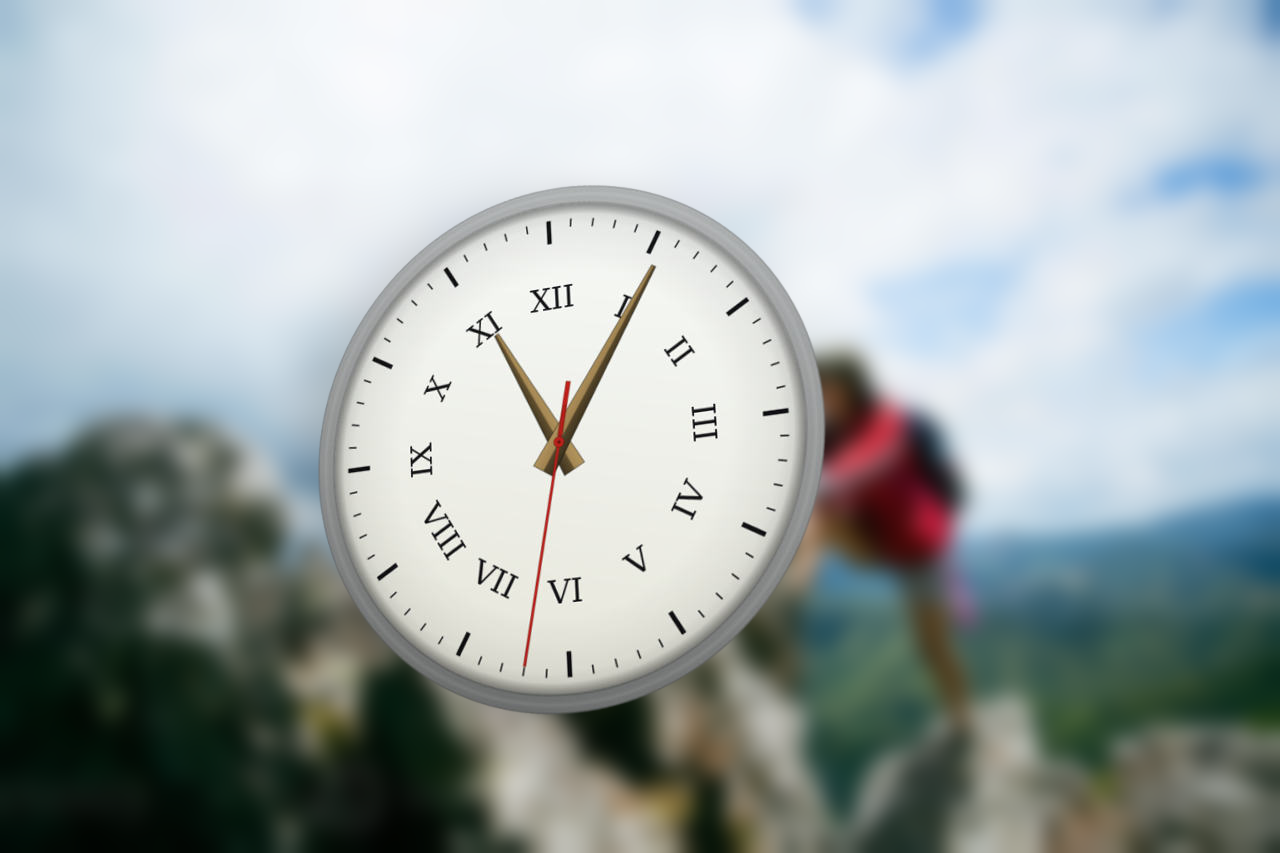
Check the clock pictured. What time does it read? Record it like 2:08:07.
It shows 11:05:32
